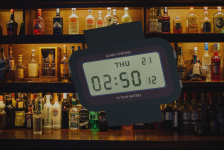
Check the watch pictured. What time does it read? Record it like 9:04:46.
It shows 2:50:12
